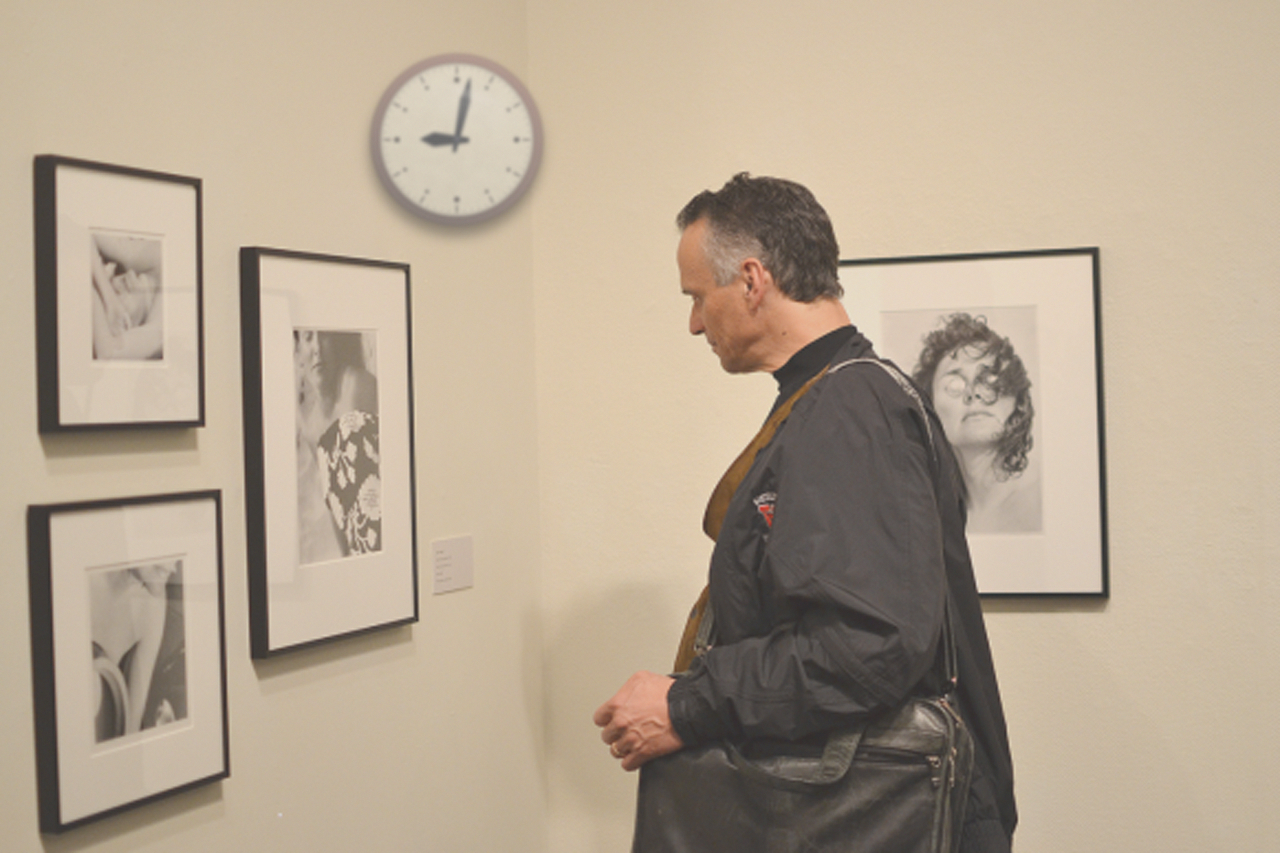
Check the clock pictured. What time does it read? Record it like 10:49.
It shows 9:02
